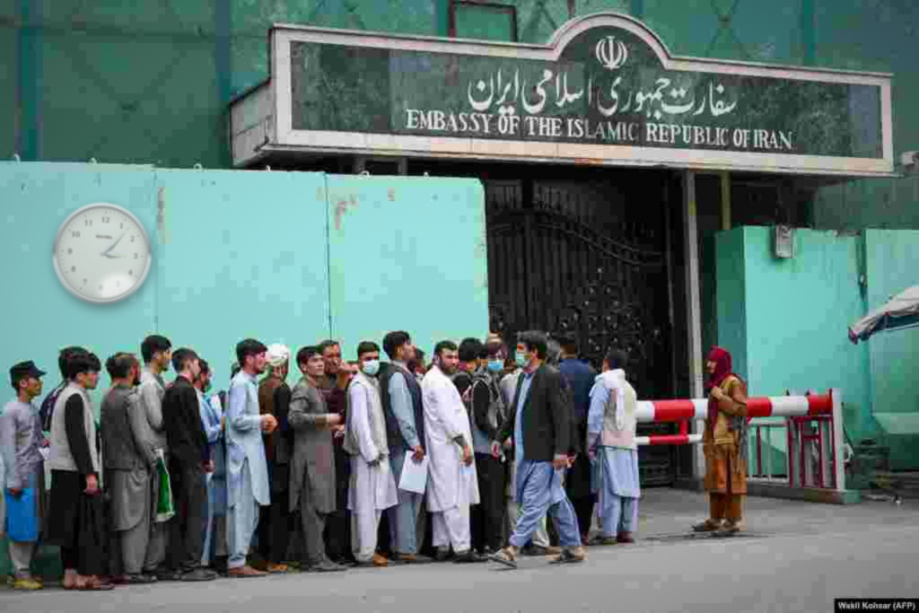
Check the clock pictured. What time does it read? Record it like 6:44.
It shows 3:07
